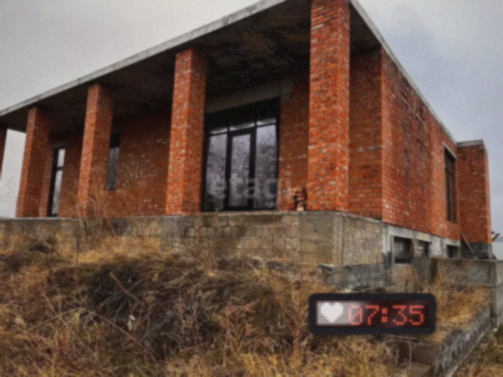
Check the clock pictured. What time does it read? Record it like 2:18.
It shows 7:35
